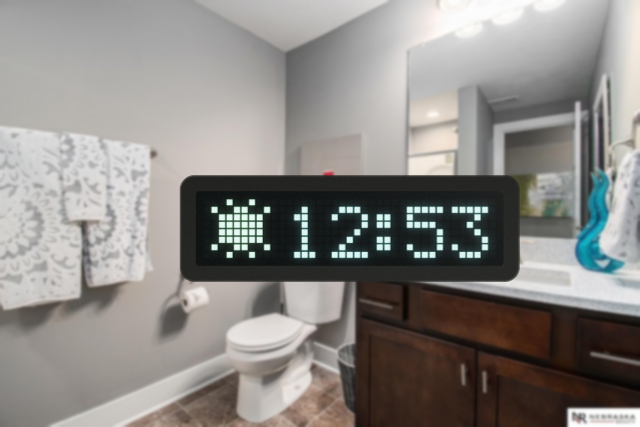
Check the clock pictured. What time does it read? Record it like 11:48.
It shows 12:53
